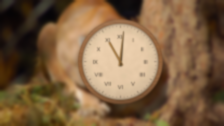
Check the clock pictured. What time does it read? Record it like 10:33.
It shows 11:01
